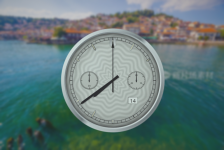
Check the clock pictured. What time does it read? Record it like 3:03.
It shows 7:39
